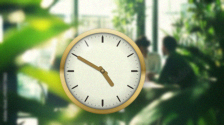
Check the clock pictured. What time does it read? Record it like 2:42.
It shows 4:50
